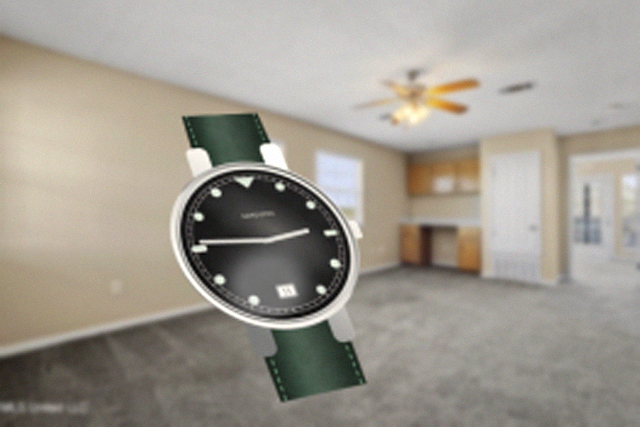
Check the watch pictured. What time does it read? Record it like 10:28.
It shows 2:46
